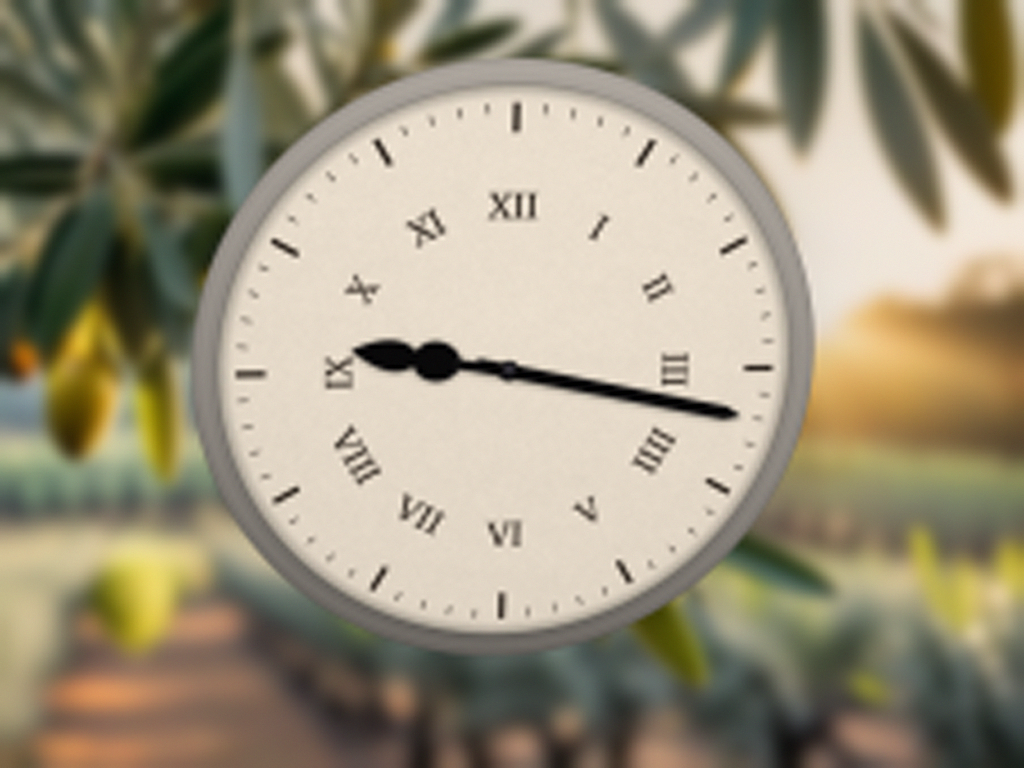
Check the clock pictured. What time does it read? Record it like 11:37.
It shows 9:17
